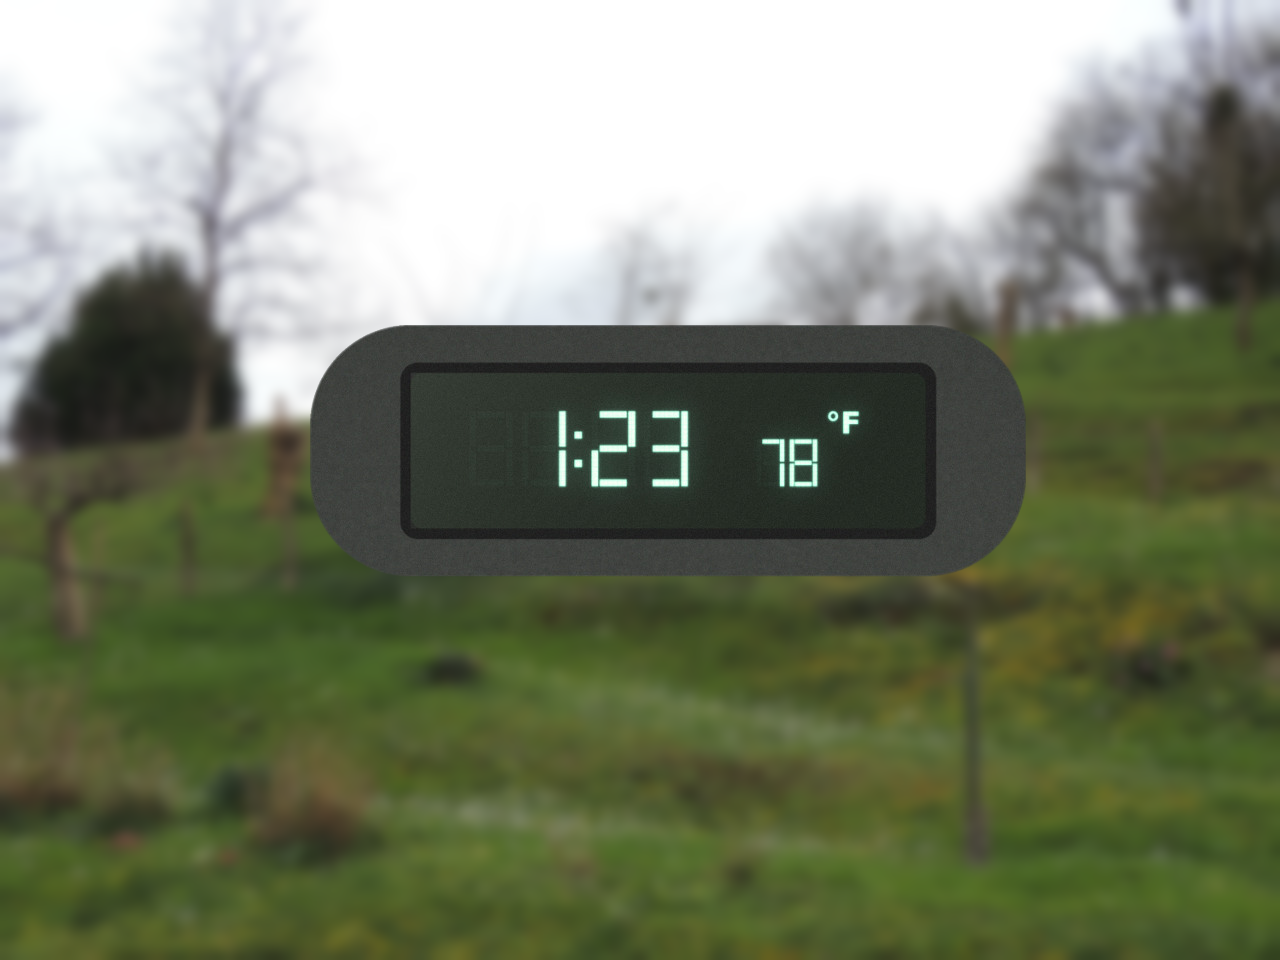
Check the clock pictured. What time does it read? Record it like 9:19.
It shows 1:23
